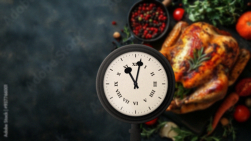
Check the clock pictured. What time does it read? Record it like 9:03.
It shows 11:02
